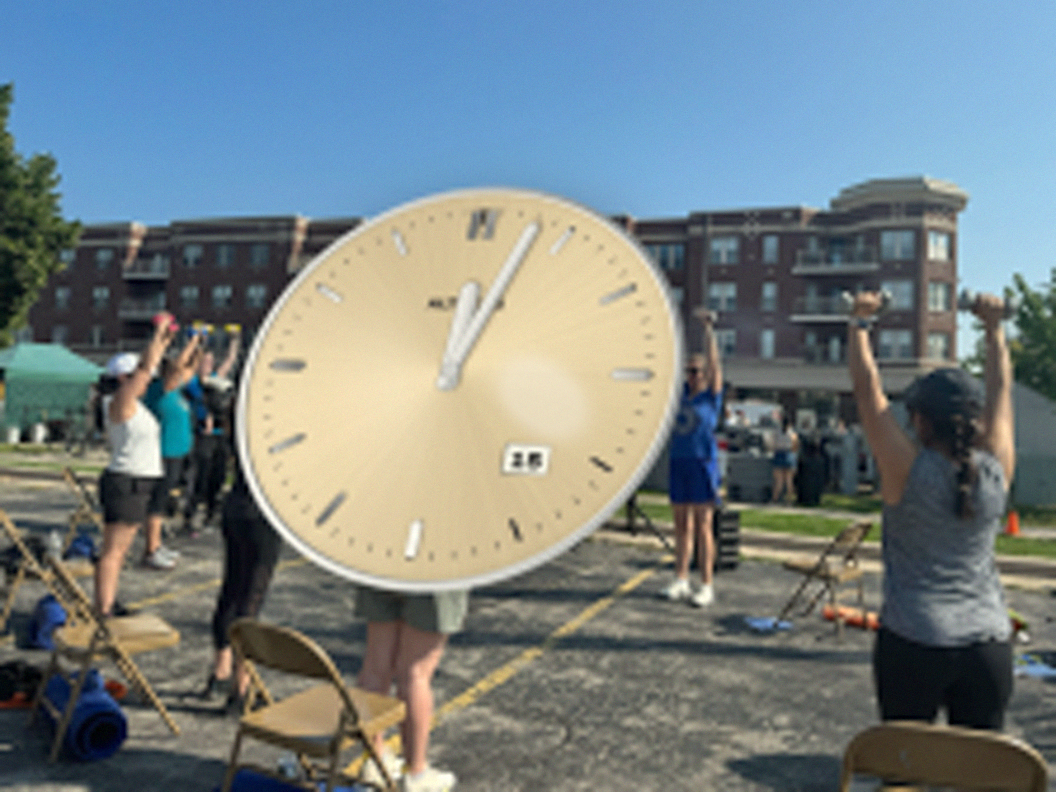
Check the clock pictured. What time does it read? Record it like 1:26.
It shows 12:03
